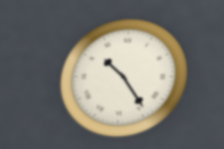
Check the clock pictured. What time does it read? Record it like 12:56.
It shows 10:24
